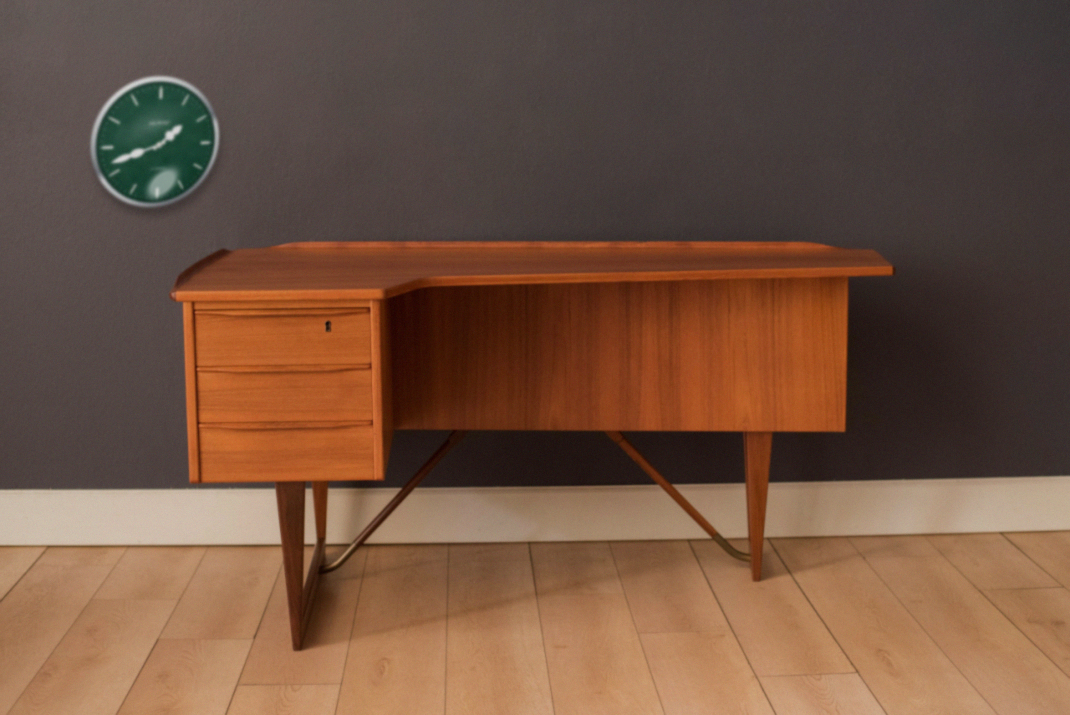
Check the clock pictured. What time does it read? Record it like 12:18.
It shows 1:42
